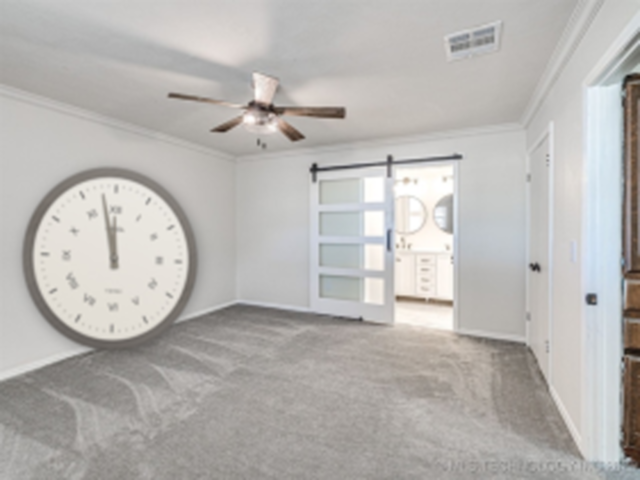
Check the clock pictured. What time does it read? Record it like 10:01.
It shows 11:58
